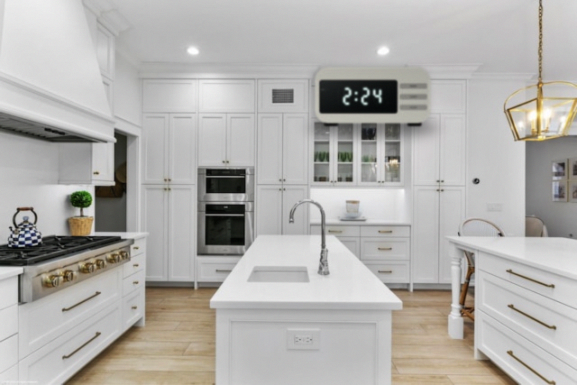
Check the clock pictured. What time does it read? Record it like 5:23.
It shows 2:24
